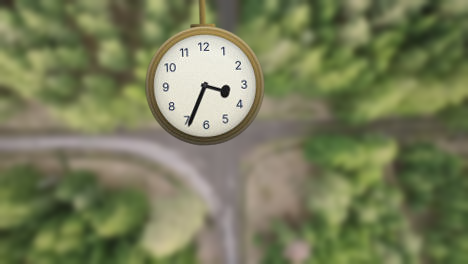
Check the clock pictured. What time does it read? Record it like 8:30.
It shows 3:34
